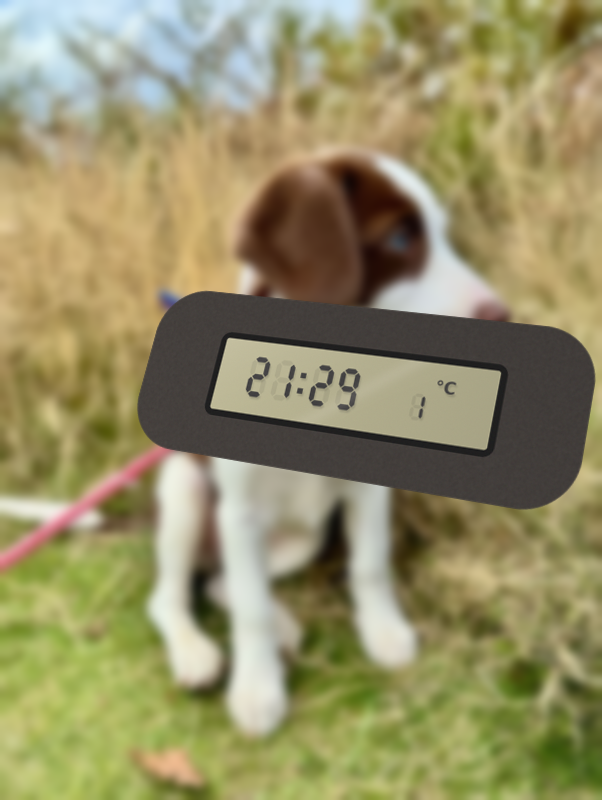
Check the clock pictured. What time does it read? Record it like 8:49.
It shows 21:29
